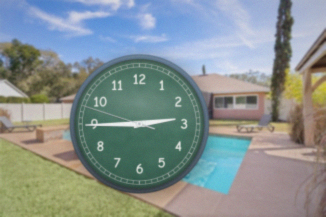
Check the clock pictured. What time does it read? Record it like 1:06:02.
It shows 2:44:48
